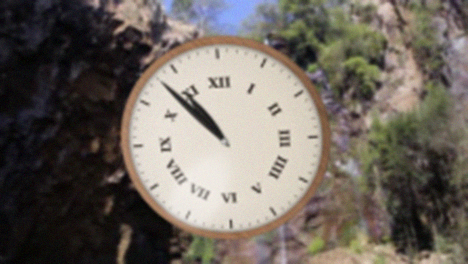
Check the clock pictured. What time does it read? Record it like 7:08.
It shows 10:53
